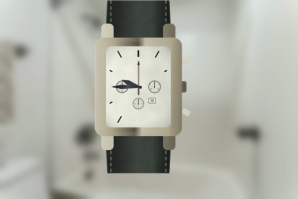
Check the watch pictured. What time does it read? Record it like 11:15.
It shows 9:45
